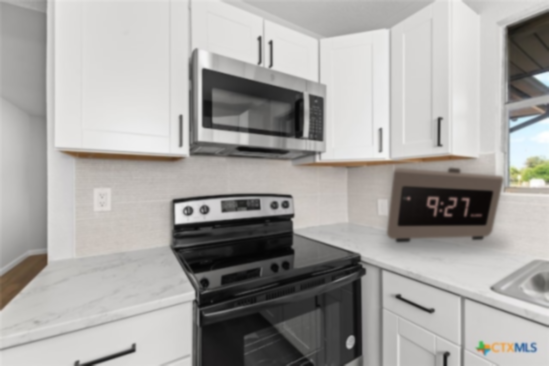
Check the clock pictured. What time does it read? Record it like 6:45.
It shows 9:27
